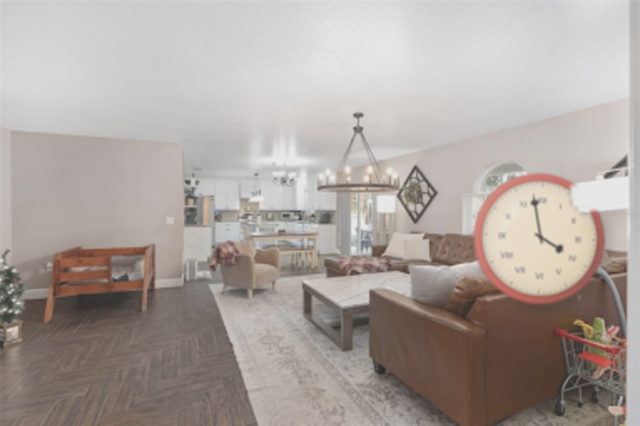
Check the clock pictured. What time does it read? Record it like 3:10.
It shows 3:58
